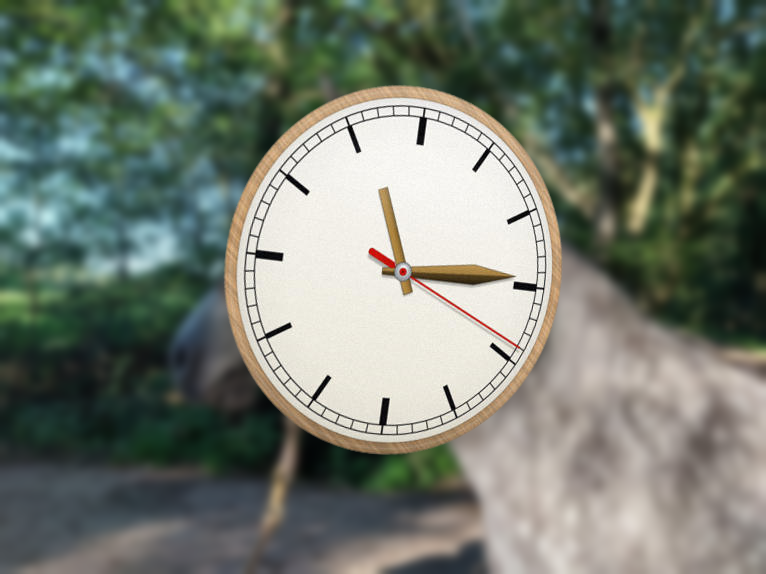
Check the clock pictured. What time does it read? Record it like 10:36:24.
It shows 11:14:19
